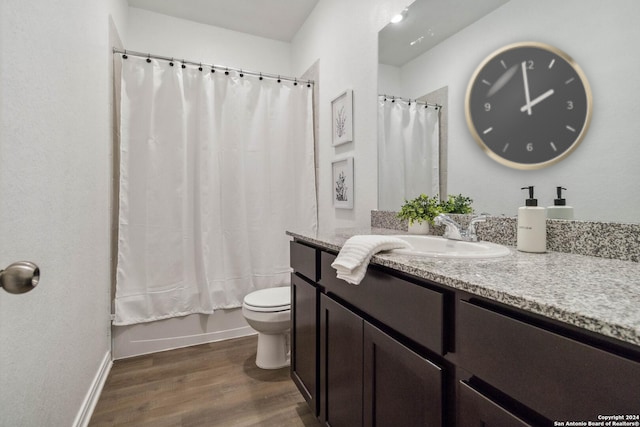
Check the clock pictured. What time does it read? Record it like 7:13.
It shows 1:59
